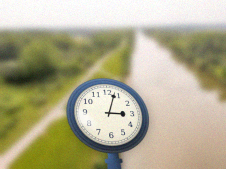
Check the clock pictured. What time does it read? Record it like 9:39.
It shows 3:03
